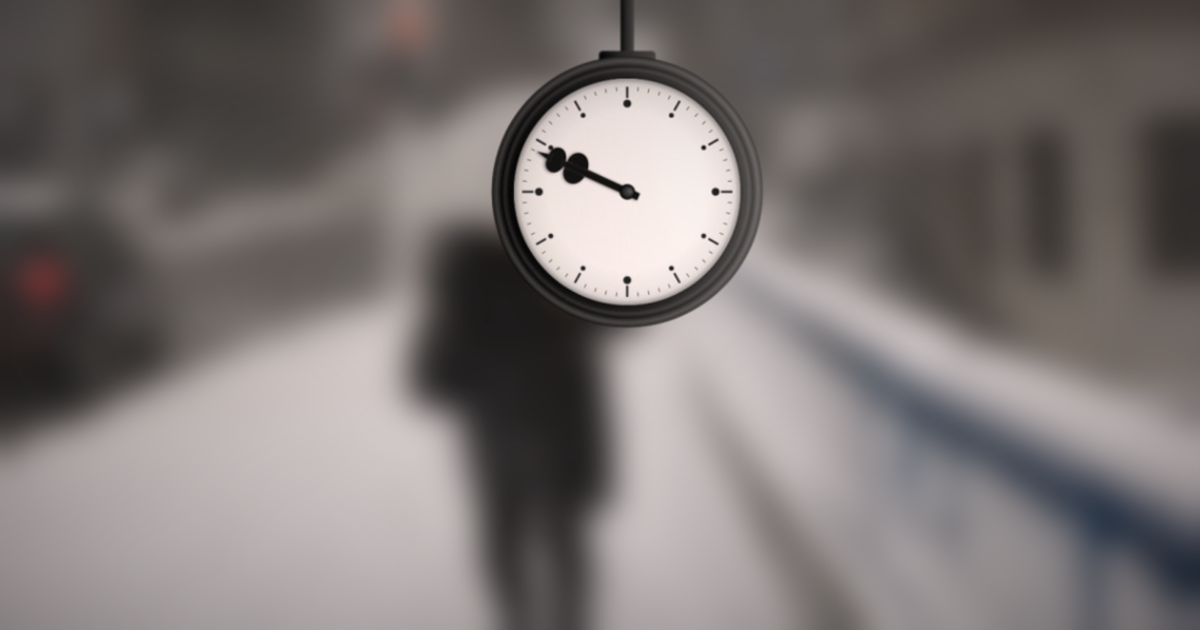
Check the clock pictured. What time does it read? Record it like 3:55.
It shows 9:49
